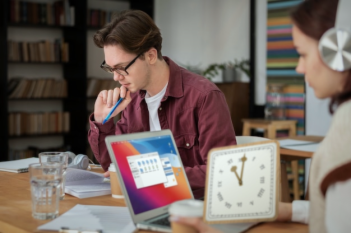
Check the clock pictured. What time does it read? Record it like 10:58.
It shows 11:01
